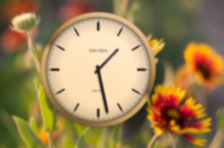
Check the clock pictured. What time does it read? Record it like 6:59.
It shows 1:28
